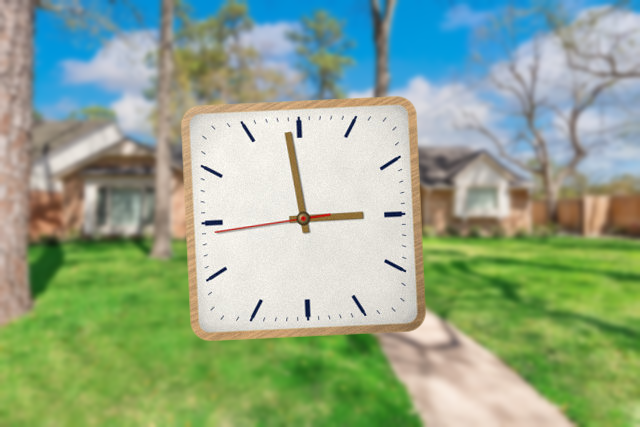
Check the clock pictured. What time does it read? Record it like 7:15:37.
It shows 2:58:44
